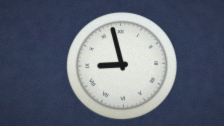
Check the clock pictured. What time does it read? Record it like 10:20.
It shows 8:58
